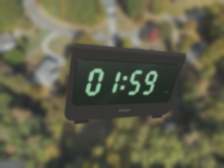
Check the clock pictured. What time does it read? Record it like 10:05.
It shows 1:59
